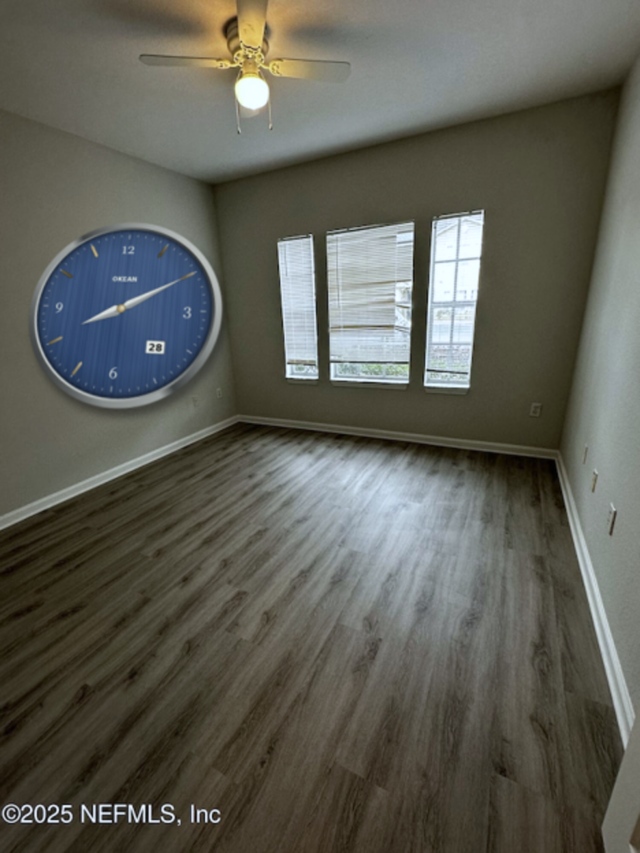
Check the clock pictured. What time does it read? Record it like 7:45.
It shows 8:10
